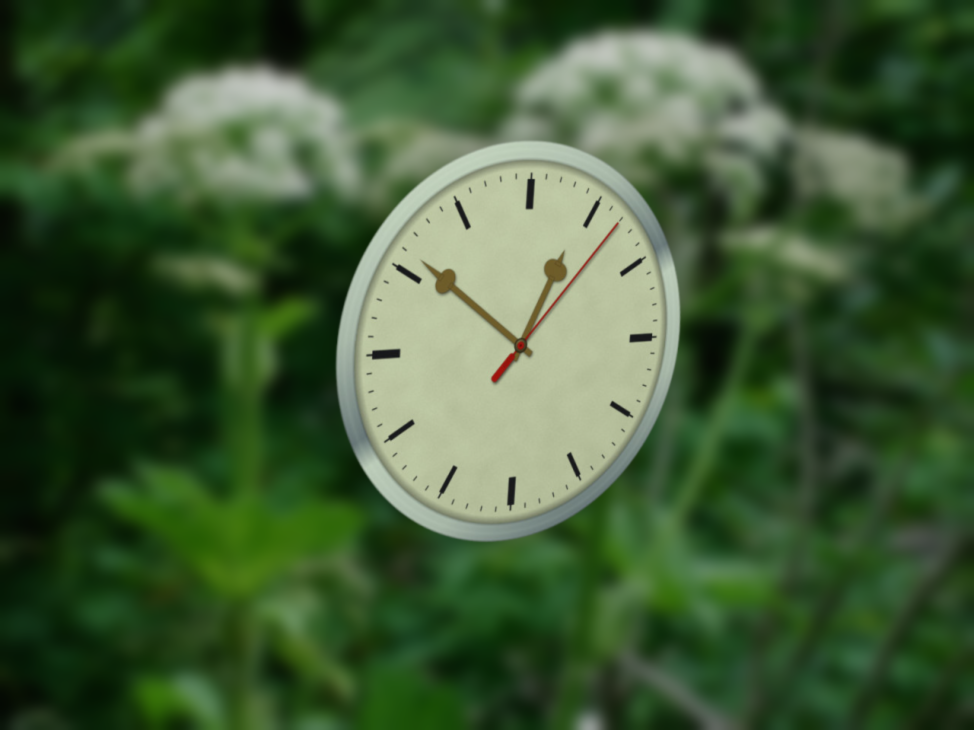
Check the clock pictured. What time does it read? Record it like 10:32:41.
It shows 12:51:07
